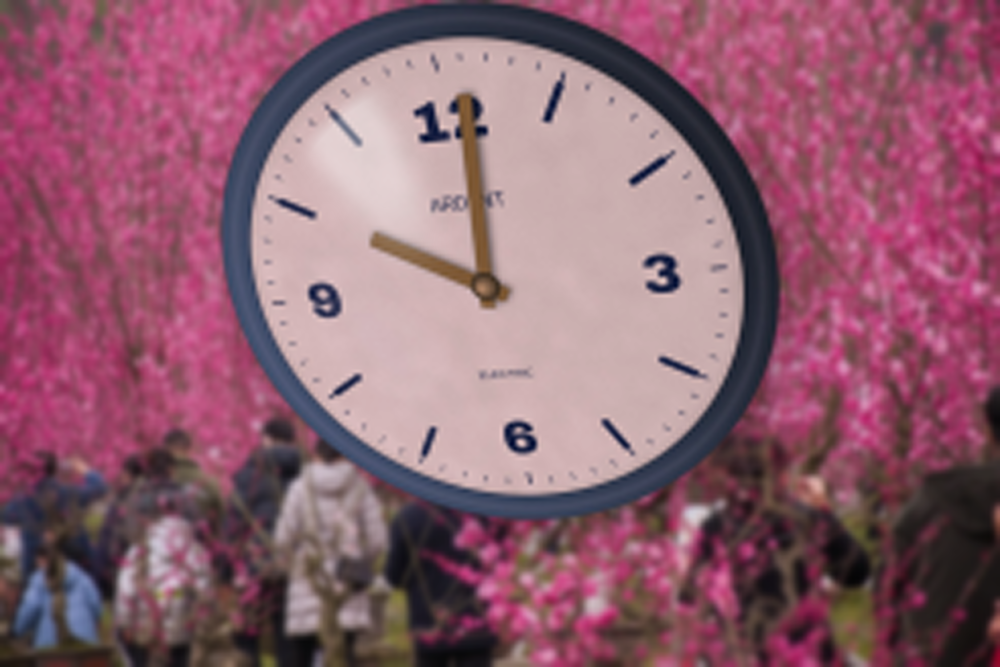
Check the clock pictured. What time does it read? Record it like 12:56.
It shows 10:01
